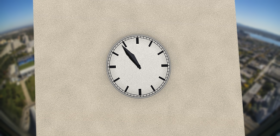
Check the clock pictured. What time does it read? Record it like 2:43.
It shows 10:54
